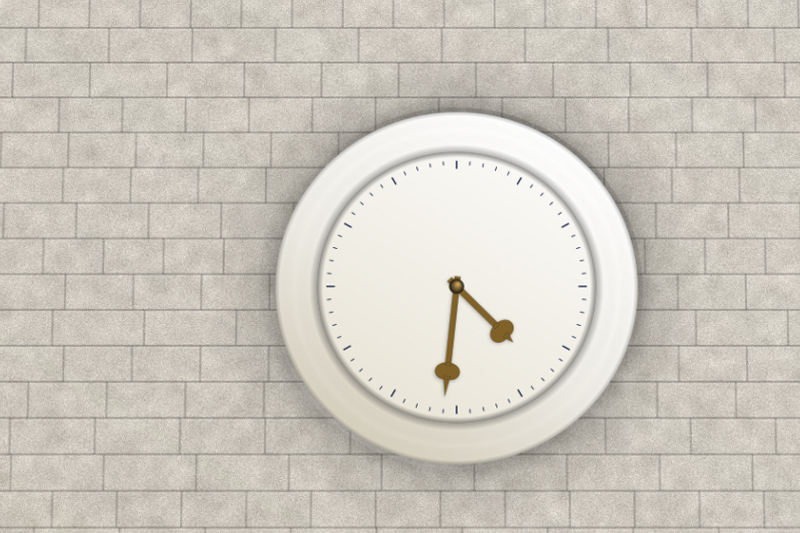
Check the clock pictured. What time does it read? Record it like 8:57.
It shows 4:31
